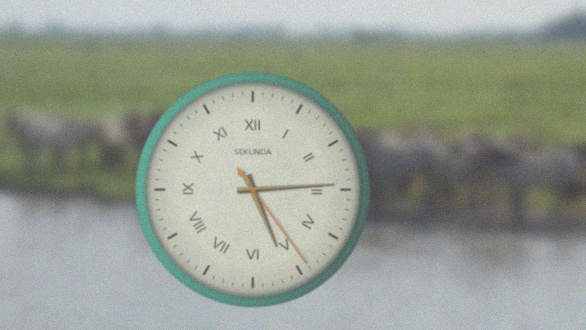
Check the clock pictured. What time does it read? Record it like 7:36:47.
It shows 5:14:24
